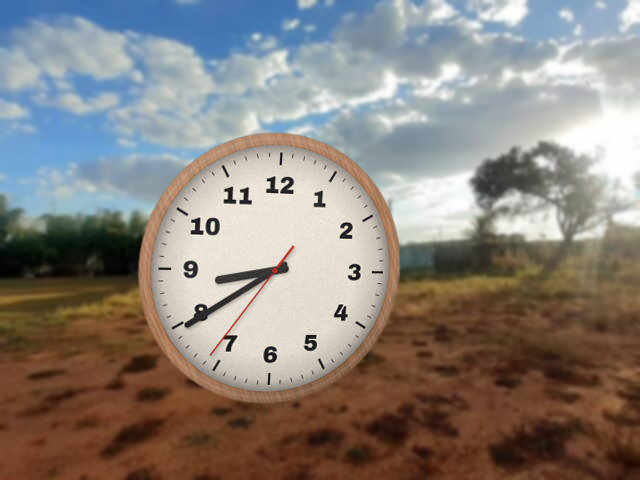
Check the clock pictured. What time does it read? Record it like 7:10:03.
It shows 8:39:36
